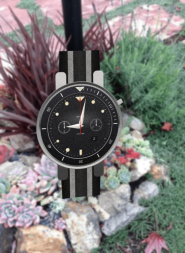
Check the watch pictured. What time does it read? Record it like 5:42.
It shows 9:02
